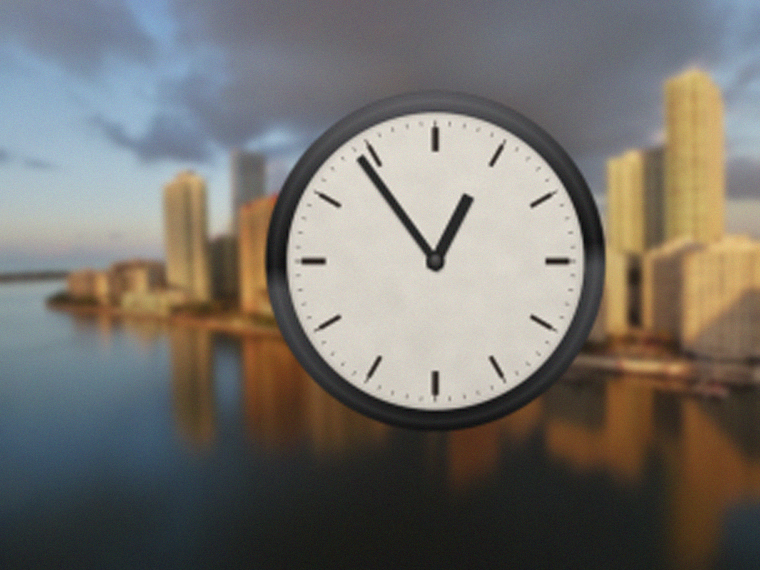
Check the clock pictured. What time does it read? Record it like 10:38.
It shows 12:54
